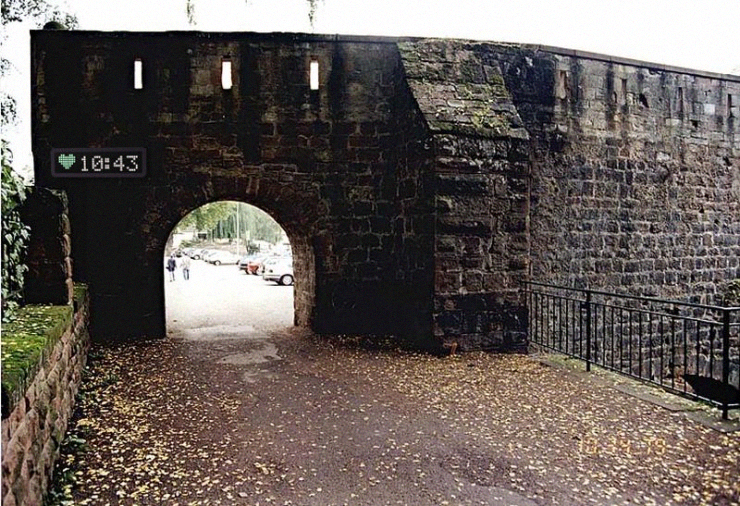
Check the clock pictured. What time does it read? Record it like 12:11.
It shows 10:43
